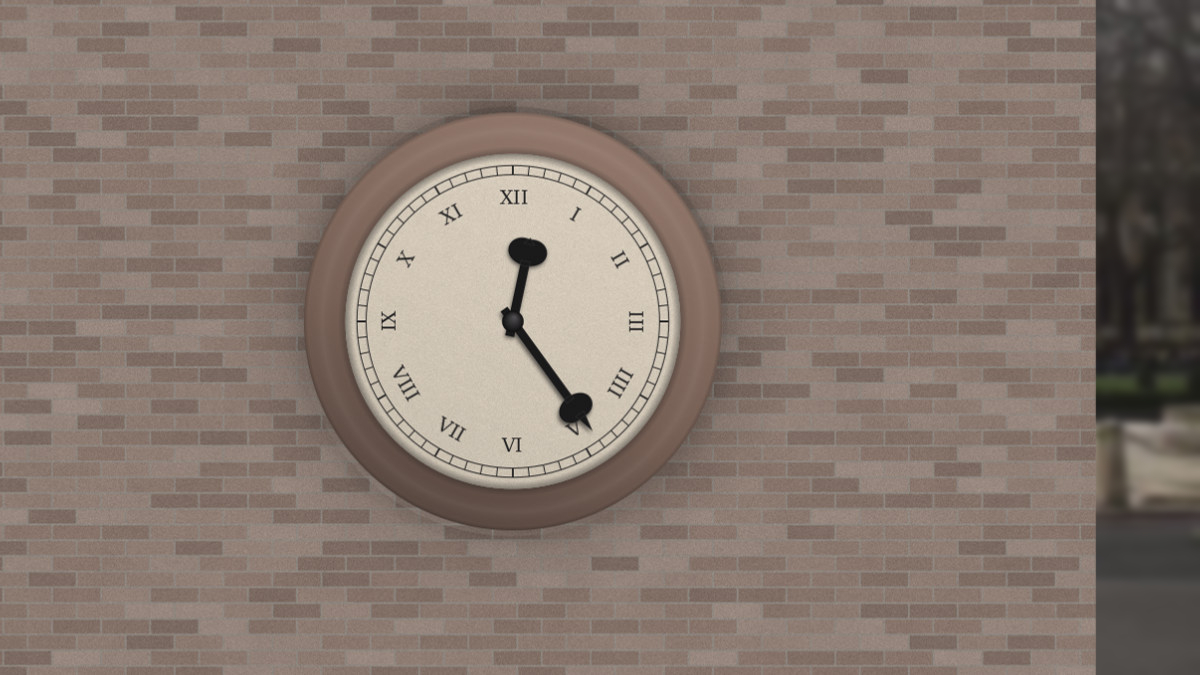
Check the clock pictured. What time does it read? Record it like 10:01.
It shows 12:24
